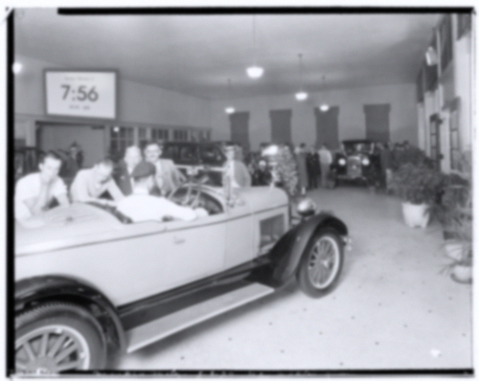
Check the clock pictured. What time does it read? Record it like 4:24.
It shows 7:56
